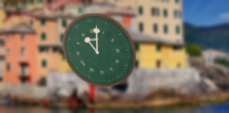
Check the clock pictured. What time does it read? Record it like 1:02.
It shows 11:02
